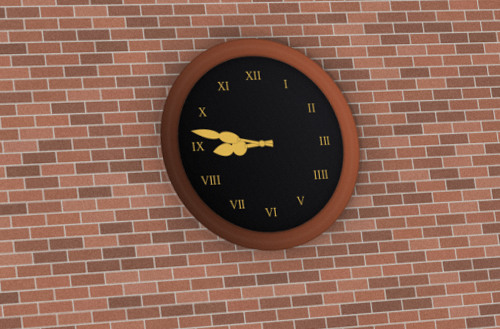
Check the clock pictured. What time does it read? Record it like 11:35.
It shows 8:47
